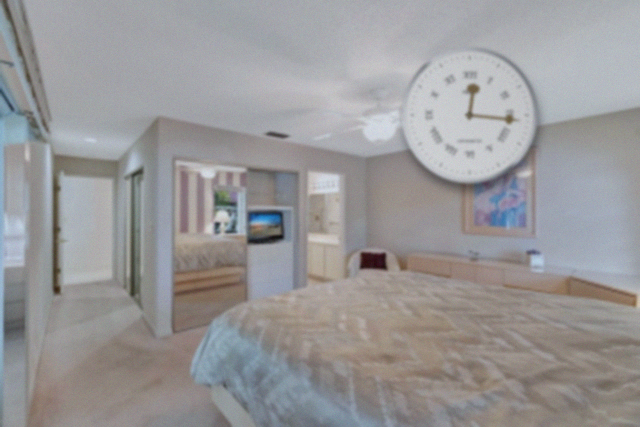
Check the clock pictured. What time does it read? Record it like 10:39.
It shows 12:16
